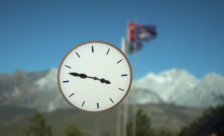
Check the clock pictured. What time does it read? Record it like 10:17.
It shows 3:48
